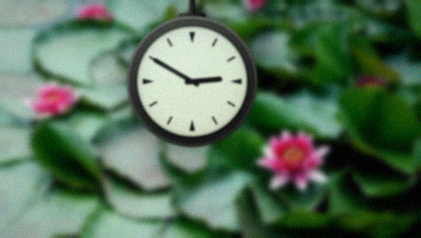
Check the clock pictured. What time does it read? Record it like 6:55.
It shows 2:50
